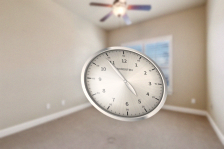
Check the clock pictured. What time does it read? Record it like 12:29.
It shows 4:54
